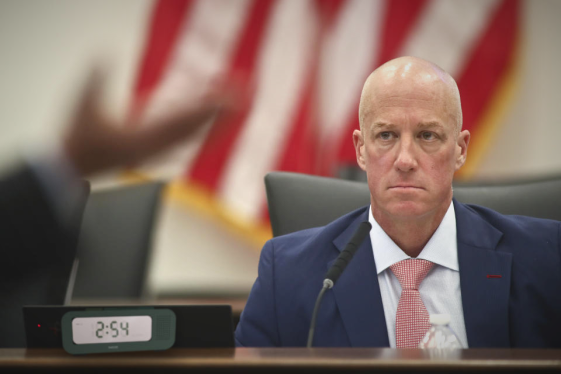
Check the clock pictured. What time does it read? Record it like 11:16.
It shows 2:54
